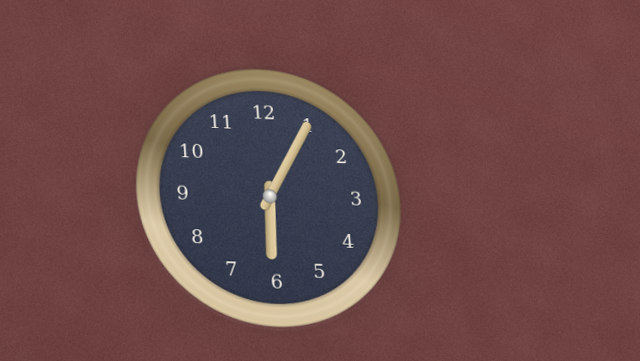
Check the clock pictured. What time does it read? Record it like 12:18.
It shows 6:05
